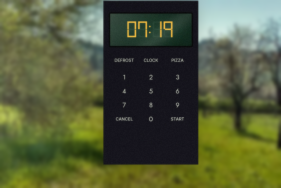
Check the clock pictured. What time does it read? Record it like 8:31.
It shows 7:19
